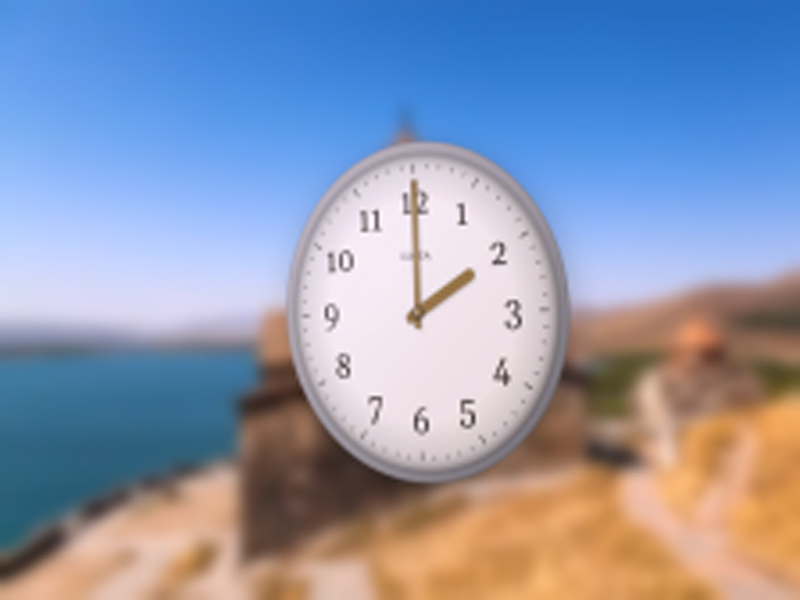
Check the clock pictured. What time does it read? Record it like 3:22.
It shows 2:00
